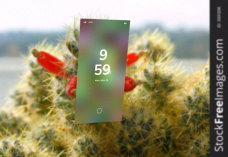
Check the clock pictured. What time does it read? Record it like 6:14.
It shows 9:59
